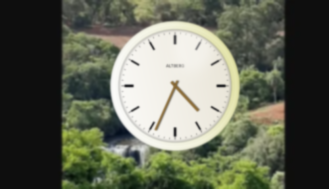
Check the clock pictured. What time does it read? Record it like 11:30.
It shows 4:34
